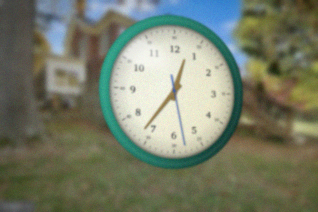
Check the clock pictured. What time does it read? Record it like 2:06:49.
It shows 12:36:28
